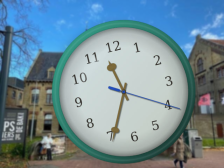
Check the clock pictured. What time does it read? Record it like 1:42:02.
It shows 11:34:20
